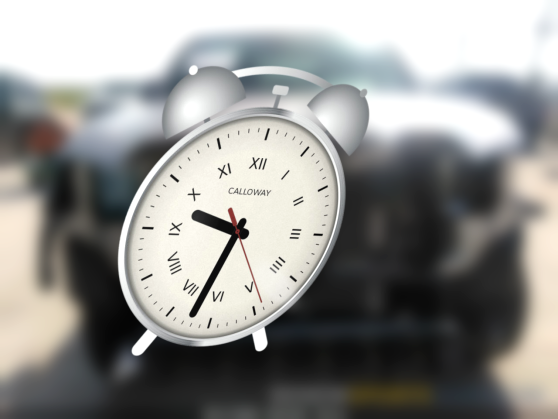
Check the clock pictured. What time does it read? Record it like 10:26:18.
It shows 9:32:24
